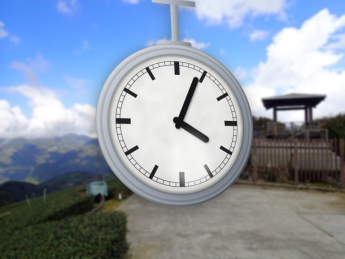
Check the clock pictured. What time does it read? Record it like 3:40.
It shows 4:04
